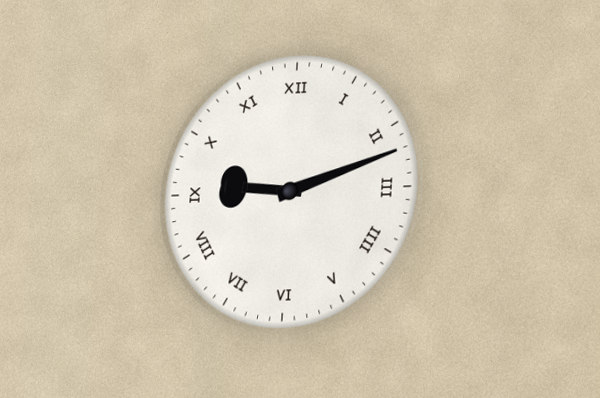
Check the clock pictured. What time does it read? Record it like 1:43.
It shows 9:12
